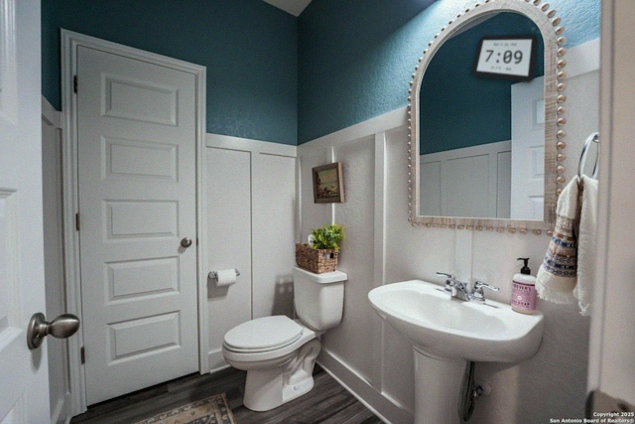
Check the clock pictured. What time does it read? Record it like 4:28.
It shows 7:09
